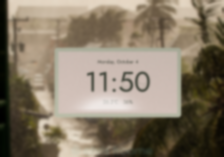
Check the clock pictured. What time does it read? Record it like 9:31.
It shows 11:50
